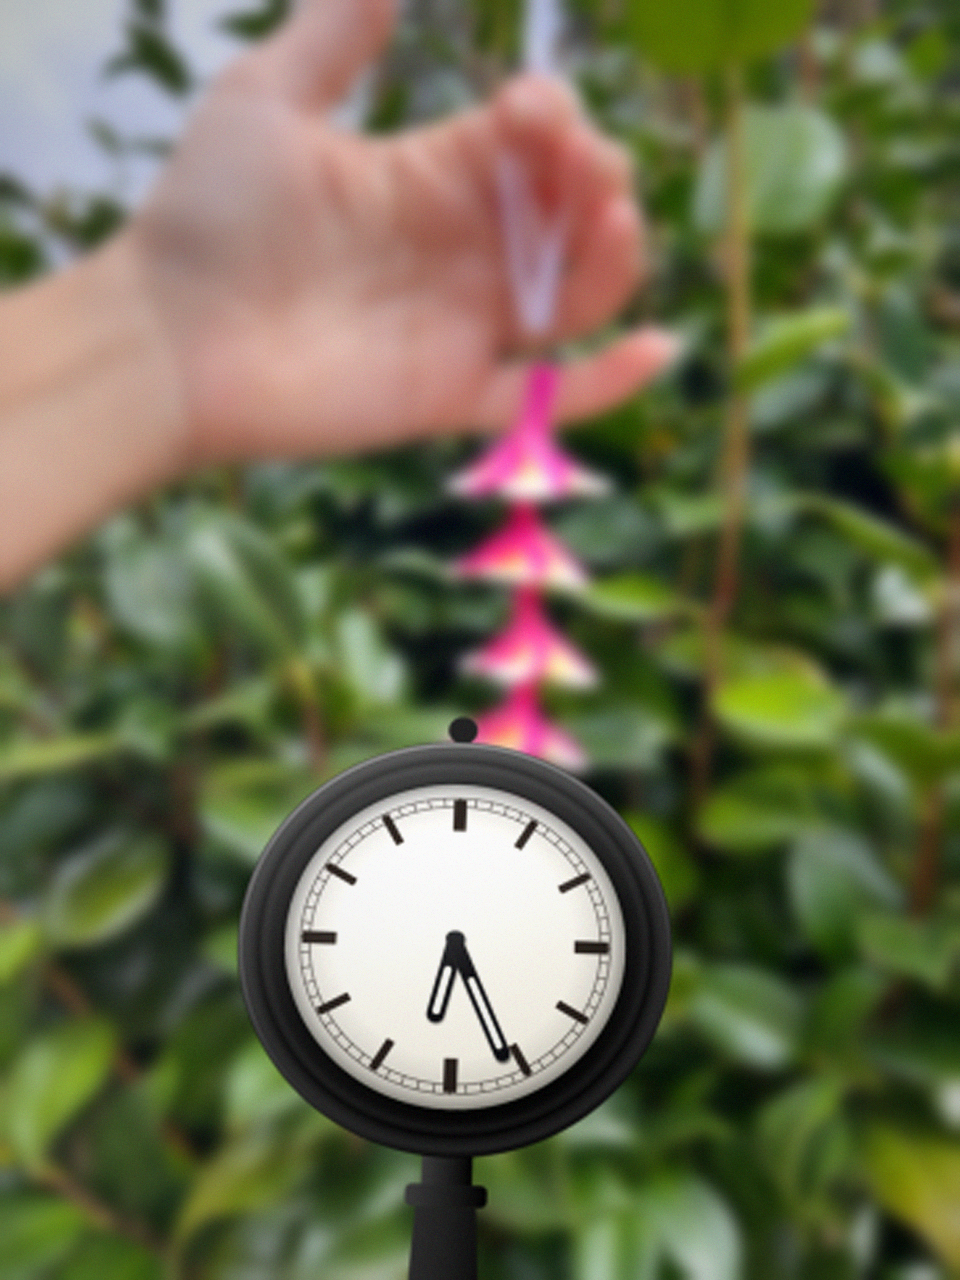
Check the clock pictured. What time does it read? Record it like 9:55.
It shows 6:26
